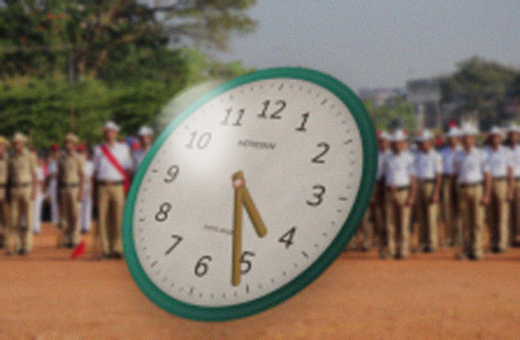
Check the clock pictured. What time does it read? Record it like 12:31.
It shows 4:26
